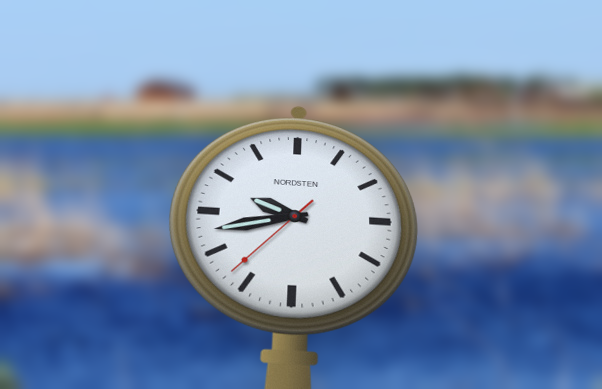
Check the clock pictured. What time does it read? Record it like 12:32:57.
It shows 9:42:37
